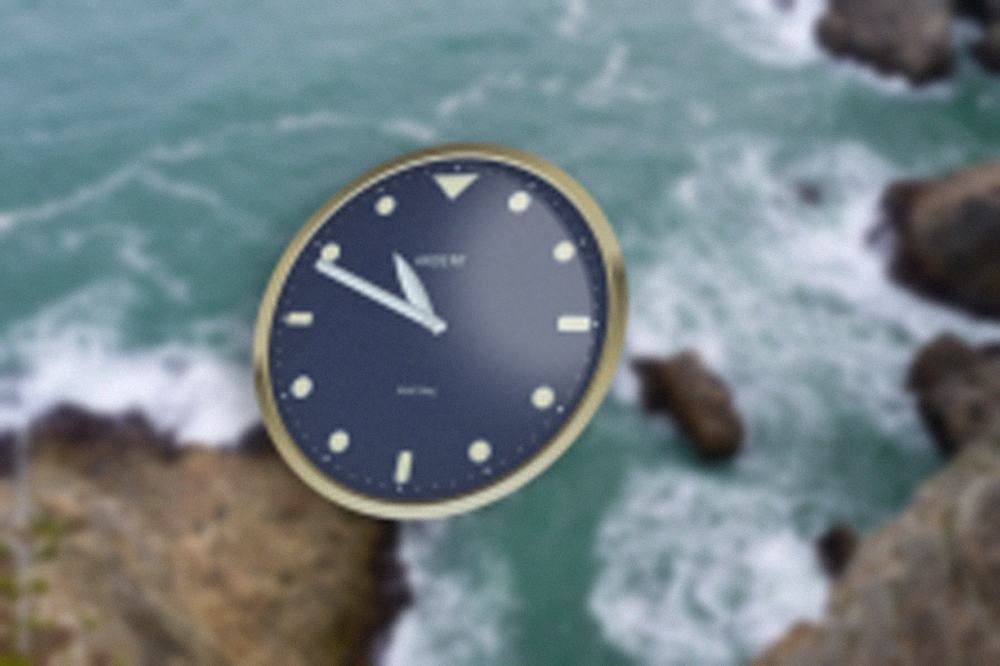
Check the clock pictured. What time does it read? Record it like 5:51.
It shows 10:49
